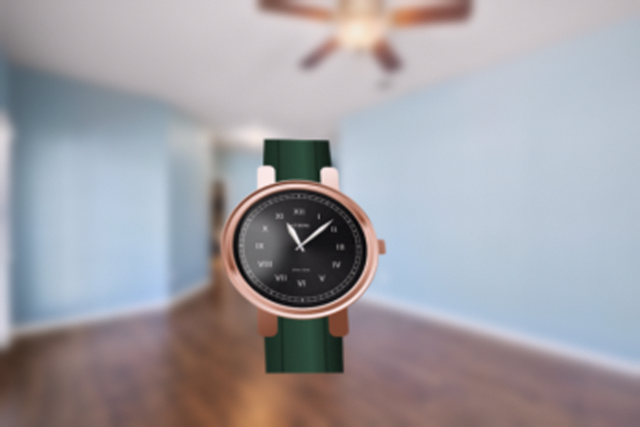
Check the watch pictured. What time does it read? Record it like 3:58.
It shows 11:08
